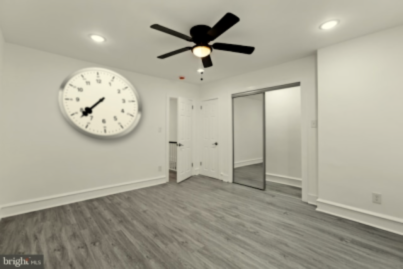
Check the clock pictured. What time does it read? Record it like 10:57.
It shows 7:38
